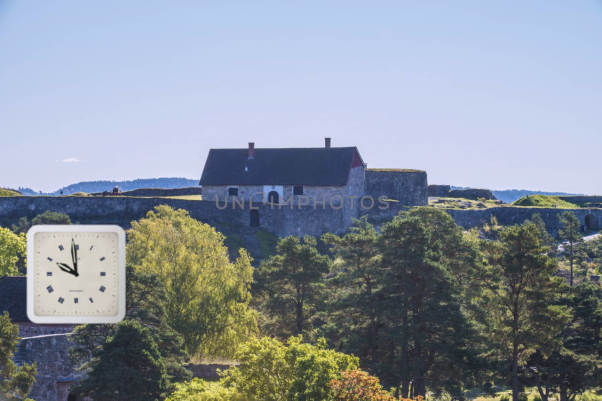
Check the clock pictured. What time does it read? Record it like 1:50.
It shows 9:59
